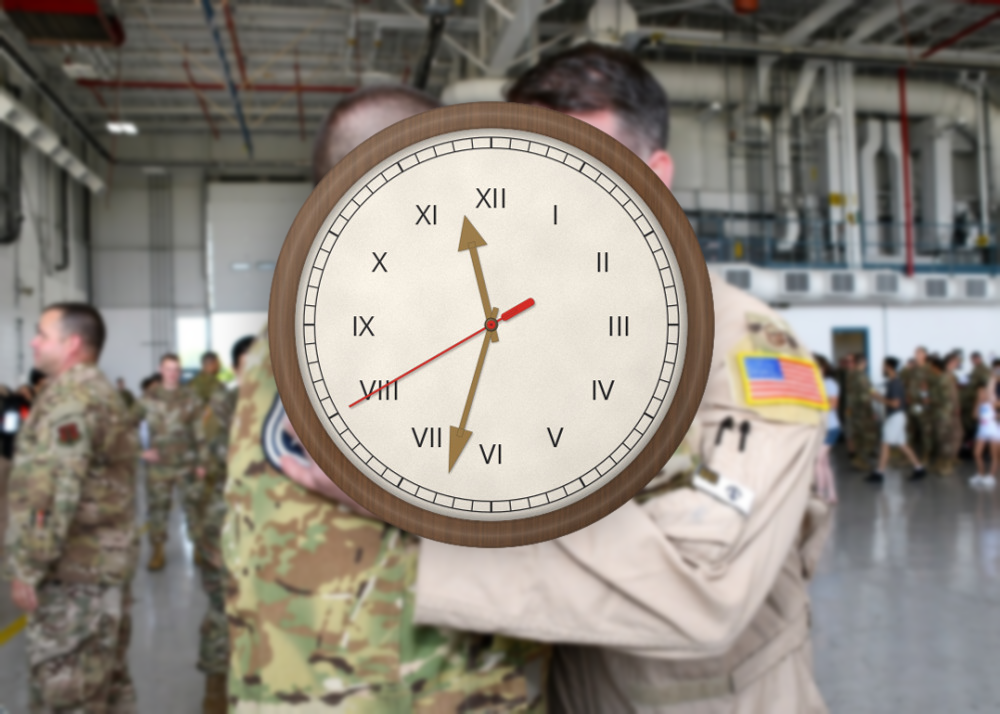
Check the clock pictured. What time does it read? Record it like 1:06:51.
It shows 11:32:40
